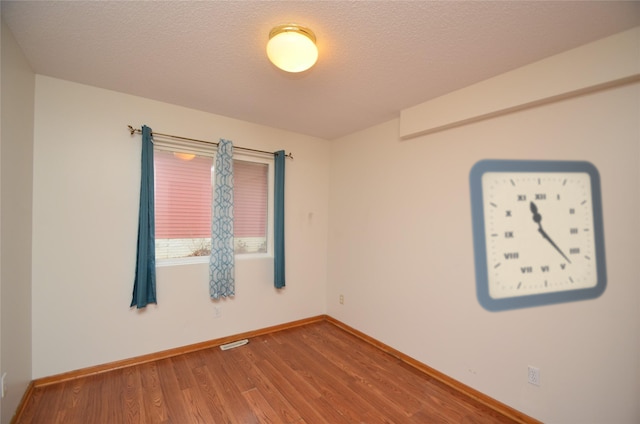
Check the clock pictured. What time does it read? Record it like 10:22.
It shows 11:23
